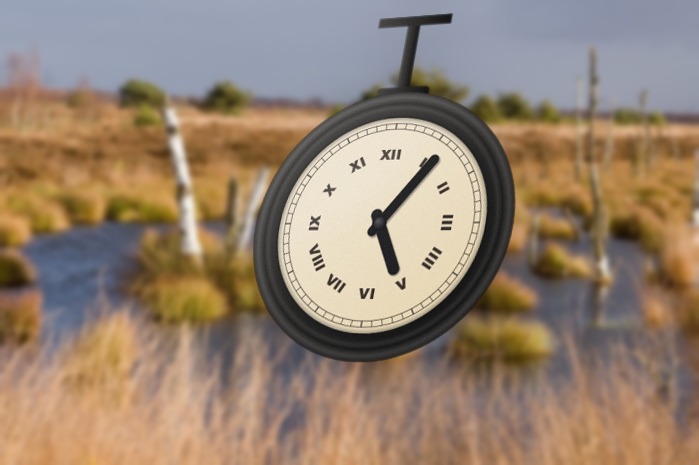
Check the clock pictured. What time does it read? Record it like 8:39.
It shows 5:06
